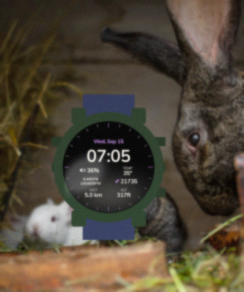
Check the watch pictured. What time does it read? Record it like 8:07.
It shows 7:05
